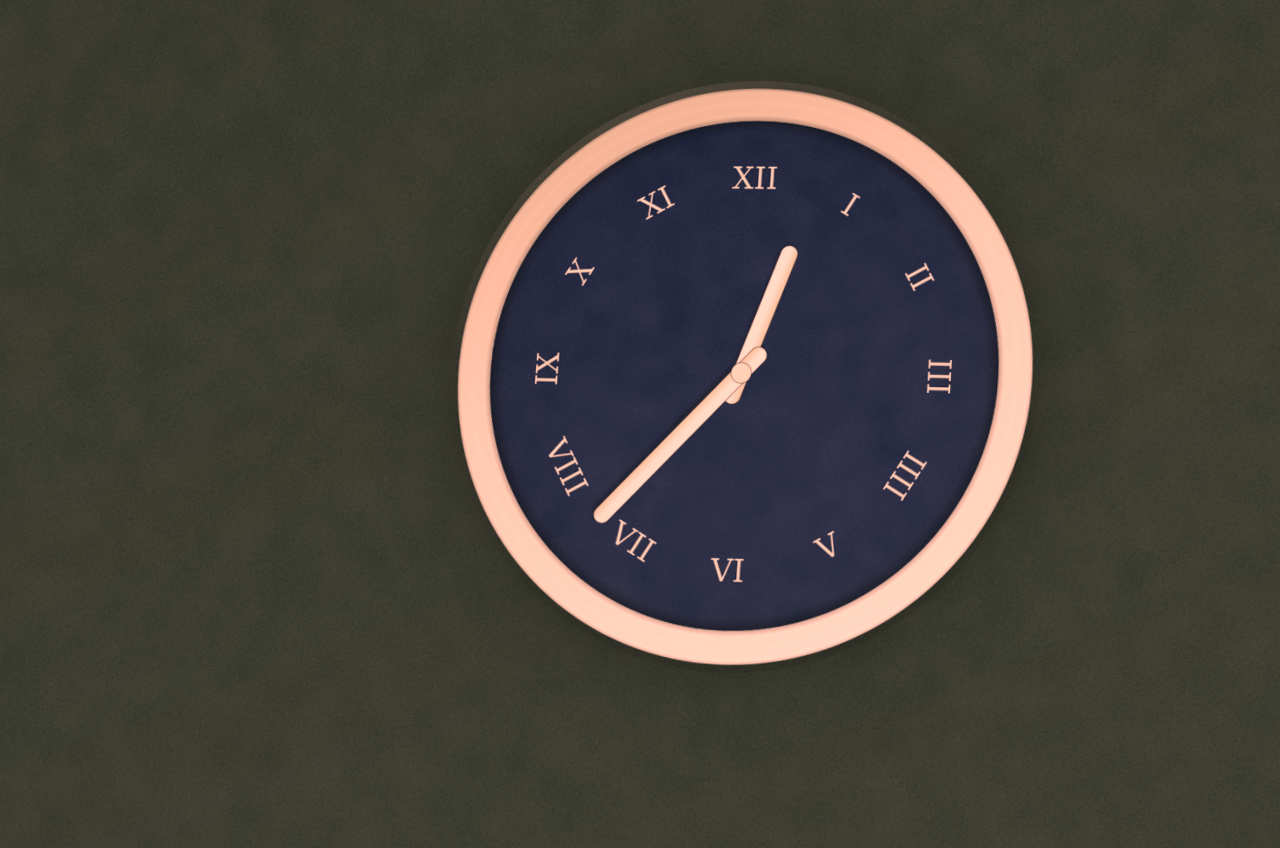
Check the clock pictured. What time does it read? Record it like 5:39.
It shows 12:37
